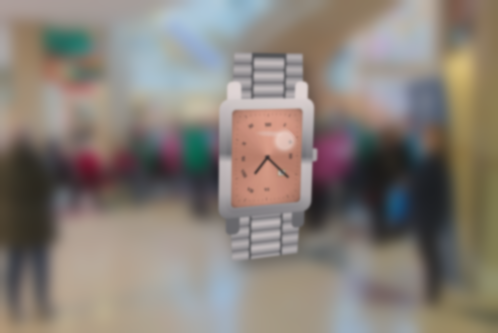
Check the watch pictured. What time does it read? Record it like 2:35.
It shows 7:22
